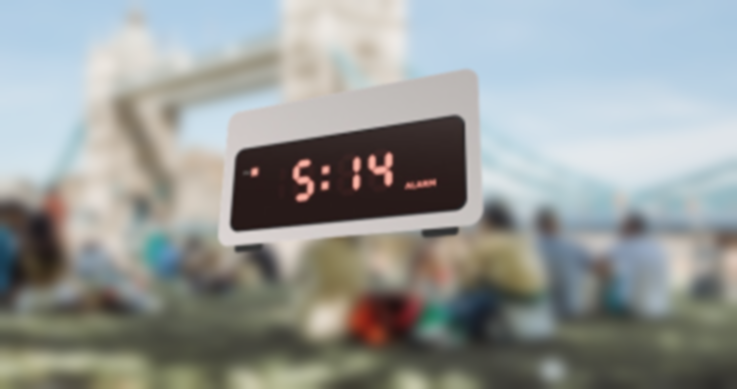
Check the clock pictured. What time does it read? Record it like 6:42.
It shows 5:14
